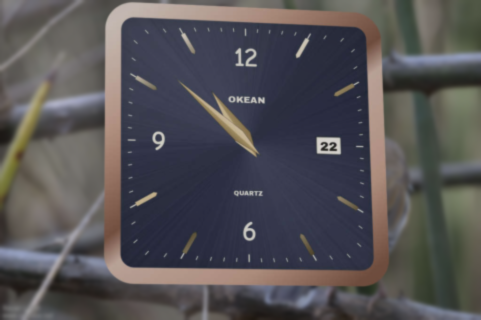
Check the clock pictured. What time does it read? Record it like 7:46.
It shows 10:52
